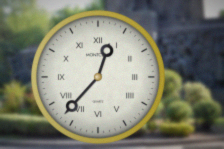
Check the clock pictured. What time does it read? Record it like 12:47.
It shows 12:37
